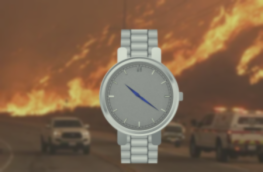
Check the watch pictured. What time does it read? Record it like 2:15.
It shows 10:21
